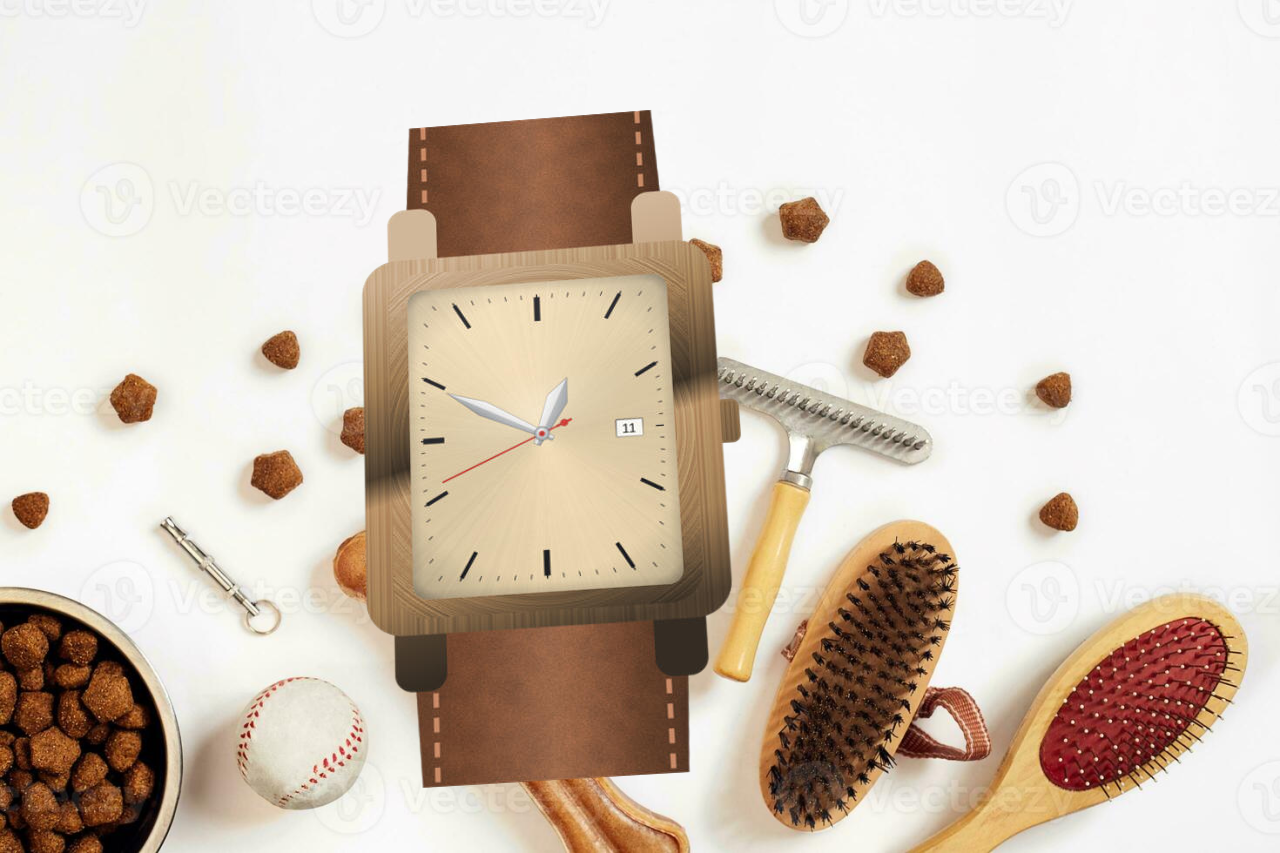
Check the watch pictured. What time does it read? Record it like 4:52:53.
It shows 12:49:41
